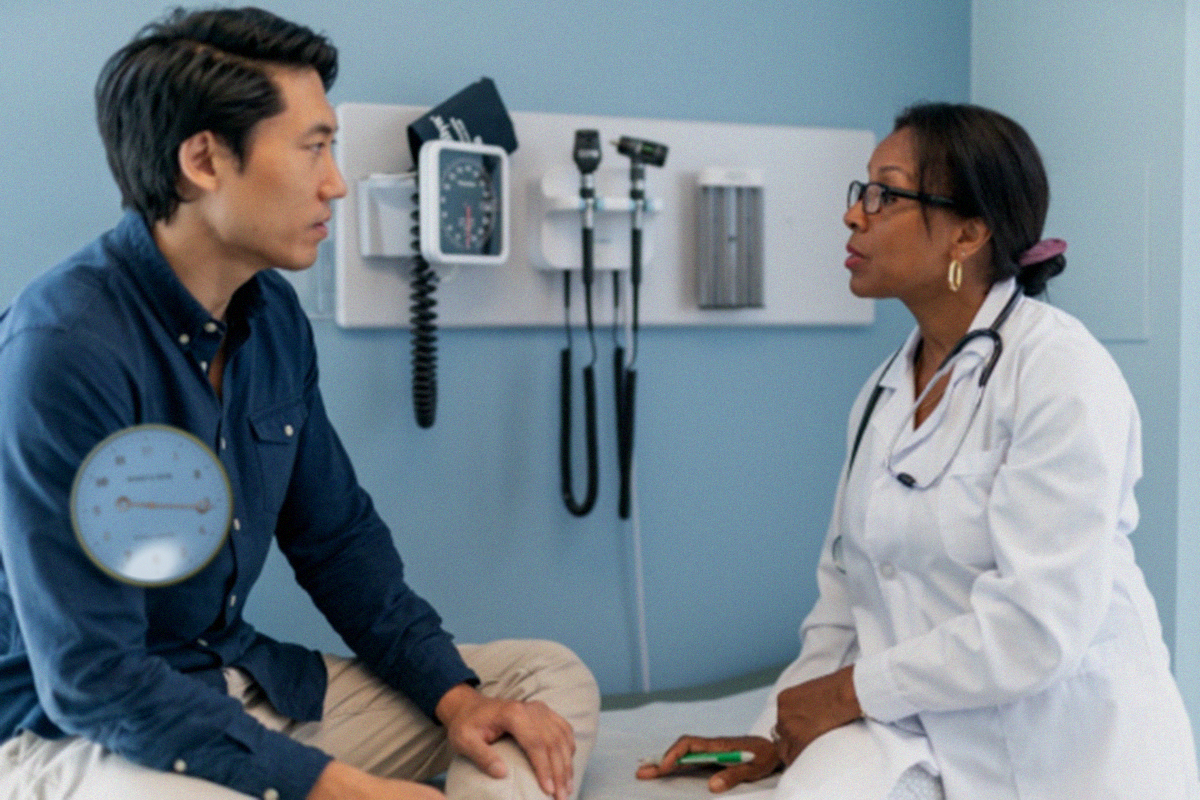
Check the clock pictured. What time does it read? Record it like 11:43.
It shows 9:16
